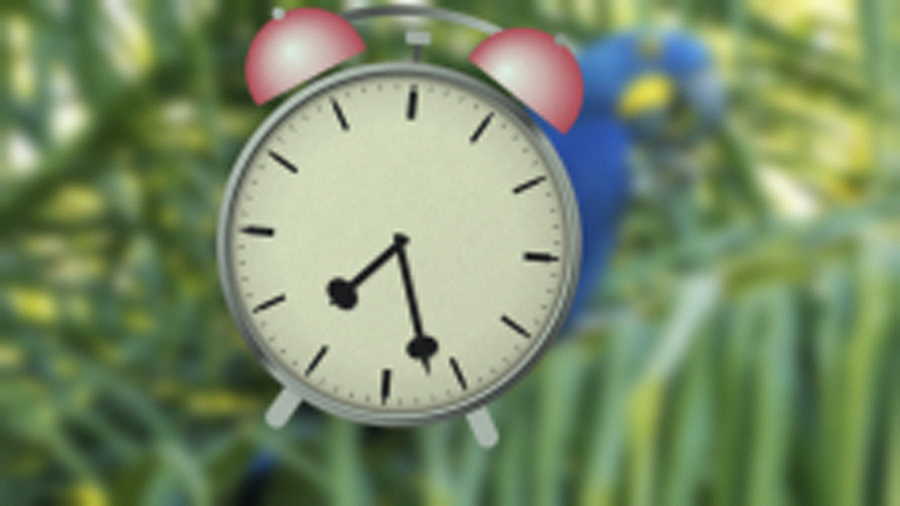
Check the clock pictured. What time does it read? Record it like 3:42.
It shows 7:27
